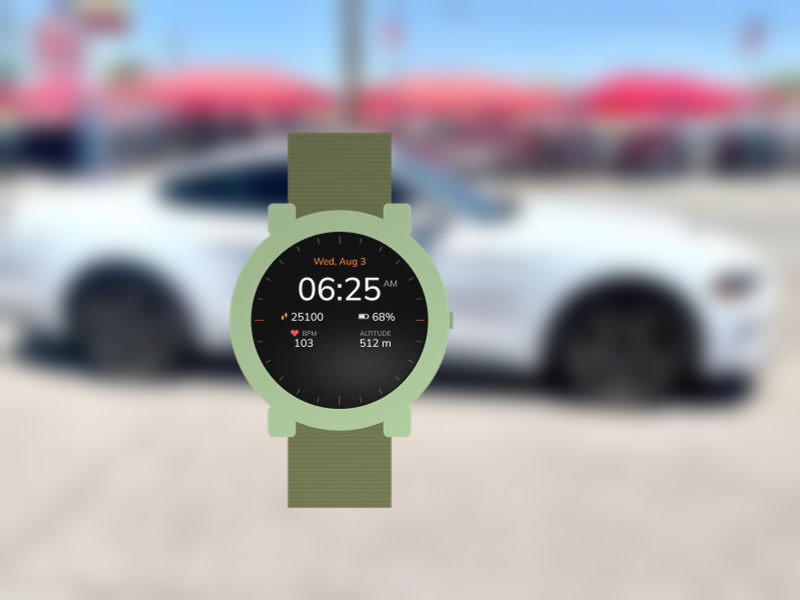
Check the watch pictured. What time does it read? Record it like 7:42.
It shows 6:25
